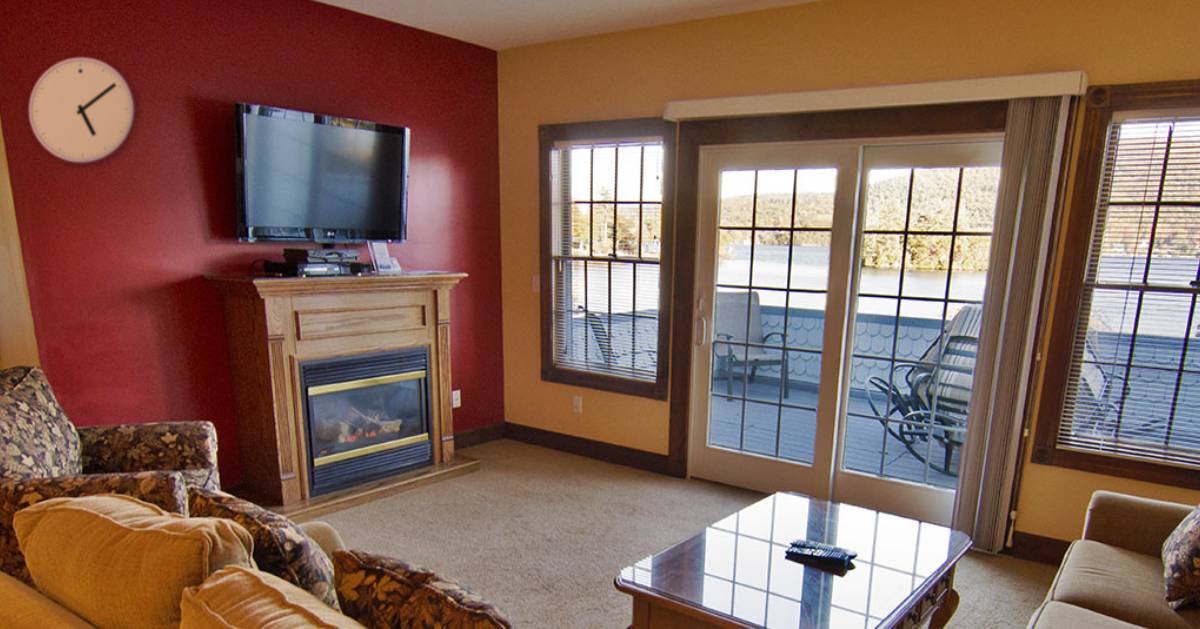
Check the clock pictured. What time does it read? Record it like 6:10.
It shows 5:09
